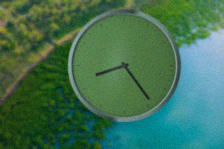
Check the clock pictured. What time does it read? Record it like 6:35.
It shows 8:24
